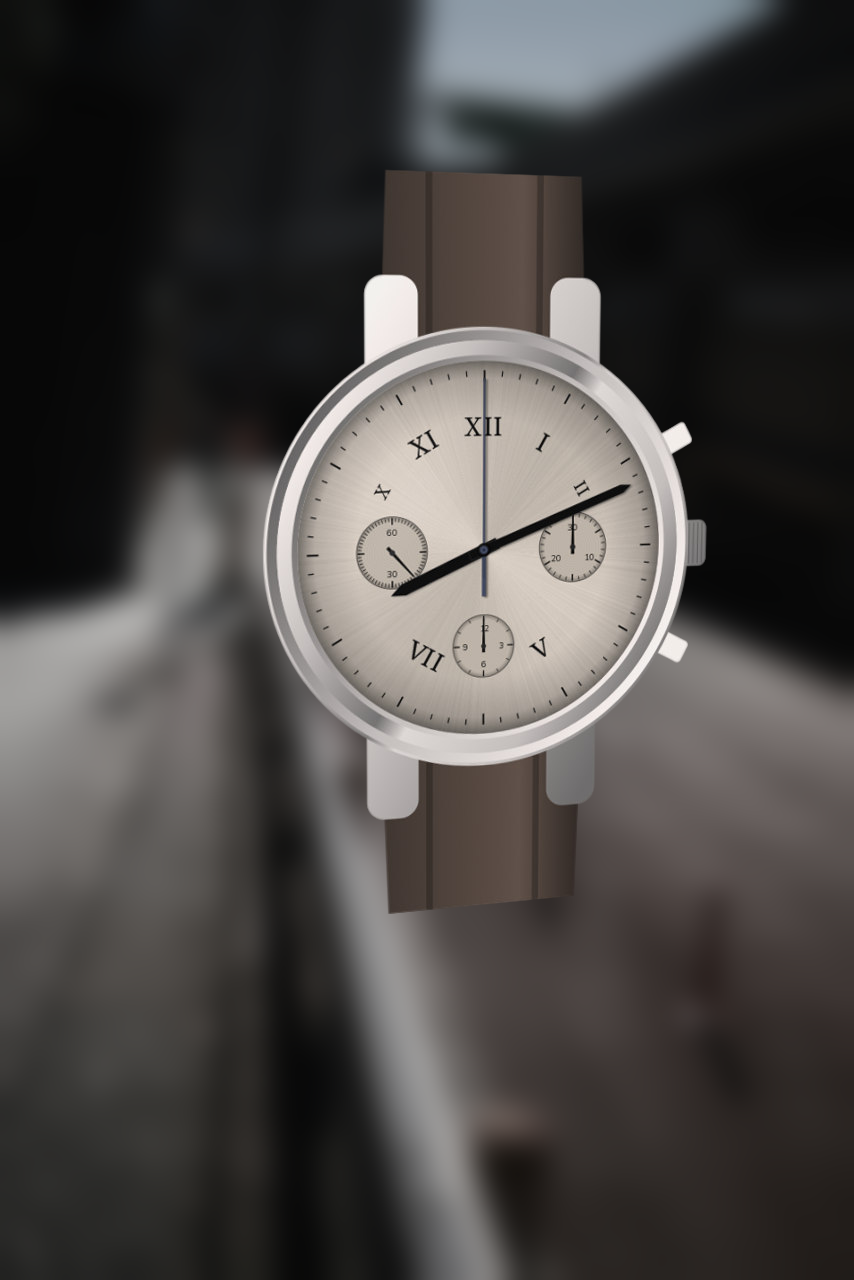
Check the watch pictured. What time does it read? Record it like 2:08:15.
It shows 8:11:23
